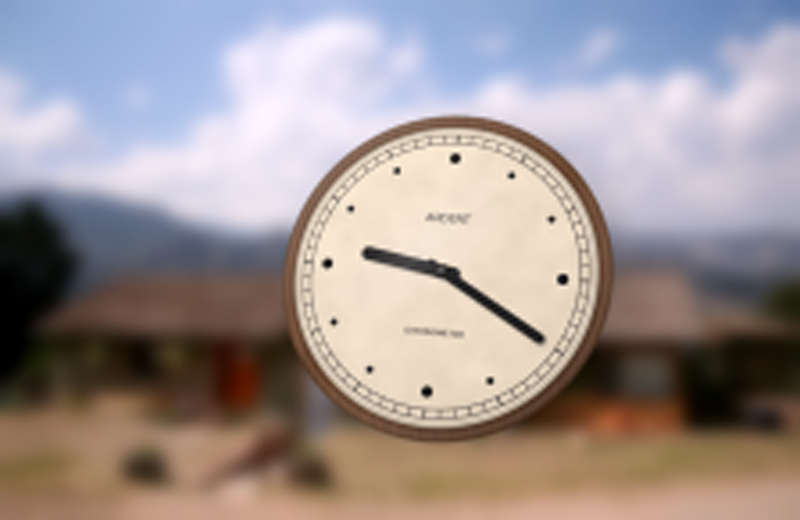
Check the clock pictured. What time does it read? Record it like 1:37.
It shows 9:20
